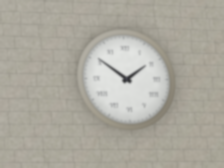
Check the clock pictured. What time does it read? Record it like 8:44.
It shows 1:51
